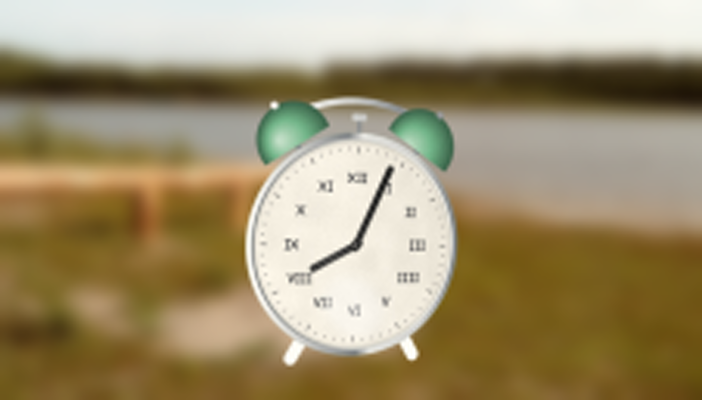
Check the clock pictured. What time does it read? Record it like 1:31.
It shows 8:04
